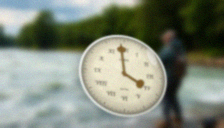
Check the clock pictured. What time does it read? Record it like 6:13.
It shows 3:59
